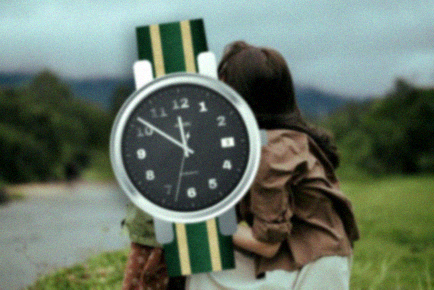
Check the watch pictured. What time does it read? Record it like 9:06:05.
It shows 11:51:33
